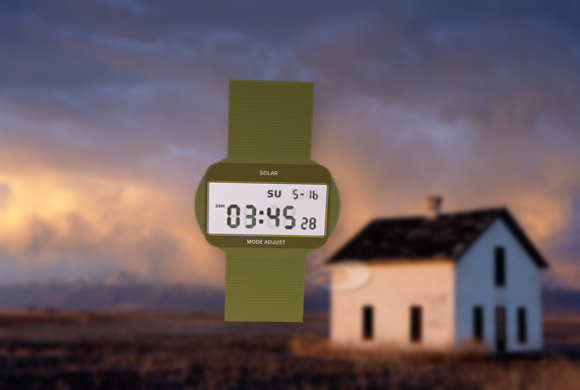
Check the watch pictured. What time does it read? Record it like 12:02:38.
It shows 3:45:28
